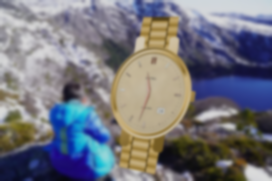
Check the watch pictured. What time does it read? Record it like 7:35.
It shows 11:32
